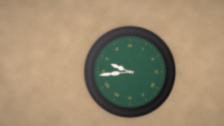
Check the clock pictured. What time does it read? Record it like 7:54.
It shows 9:44
